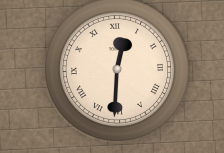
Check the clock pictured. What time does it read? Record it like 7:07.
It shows 12:31
